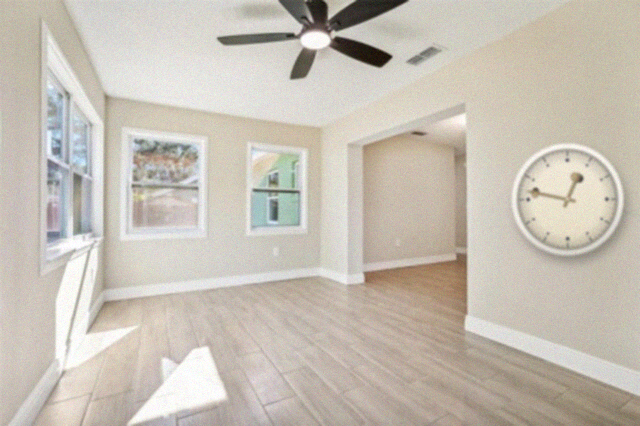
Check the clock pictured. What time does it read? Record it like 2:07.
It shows 12:47
